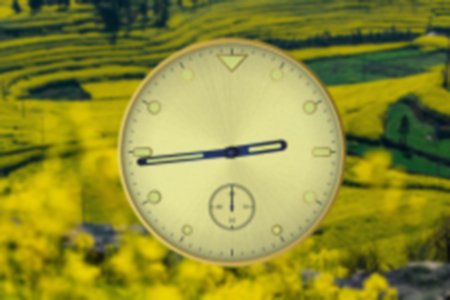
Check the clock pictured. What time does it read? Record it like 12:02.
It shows 2:44
